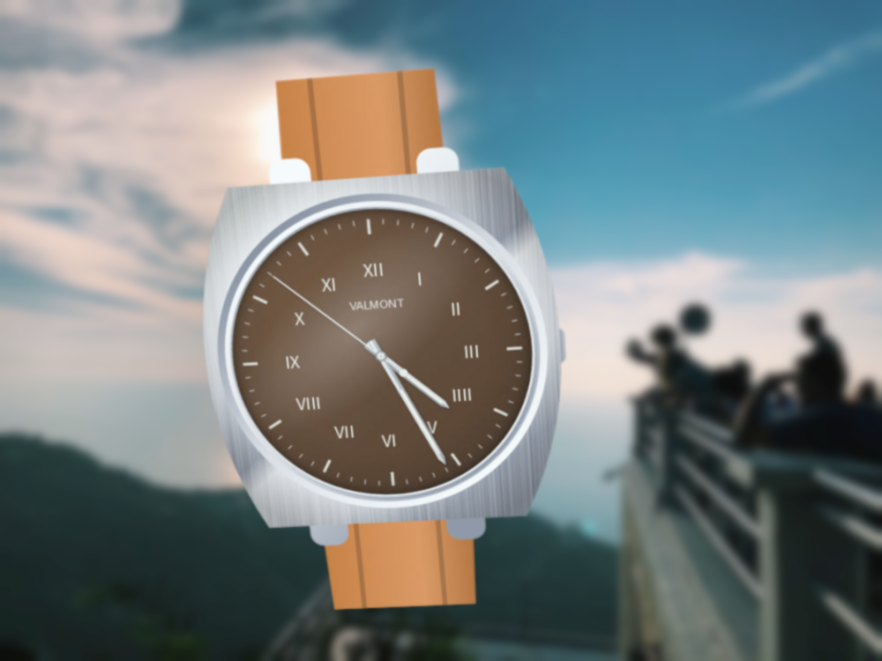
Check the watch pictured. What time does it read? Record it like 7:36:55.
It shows 4:25:52
